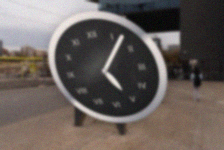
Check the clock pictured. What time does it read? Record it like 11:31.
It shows 5:07
